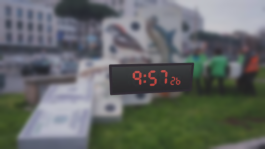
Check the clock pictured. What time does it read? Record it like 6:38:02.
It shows 9:57:26
